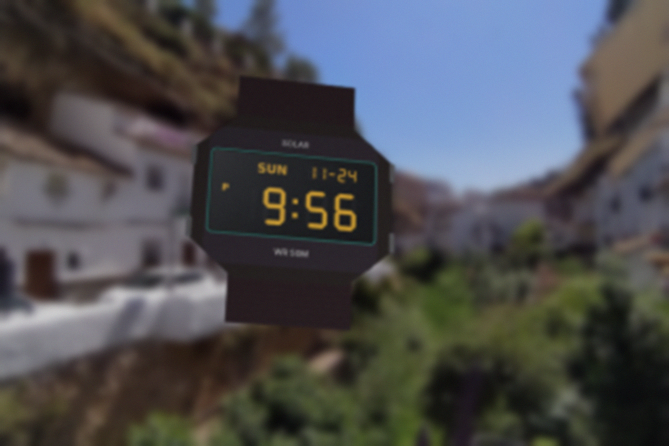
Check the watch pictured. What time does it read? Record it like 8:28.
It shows 9:56
